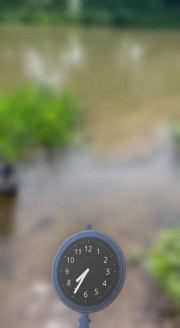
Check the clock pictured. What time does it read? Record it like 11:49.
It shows 7:35
